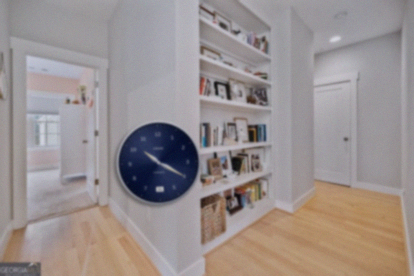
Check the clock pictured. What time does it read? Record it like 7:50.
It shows 10:20
